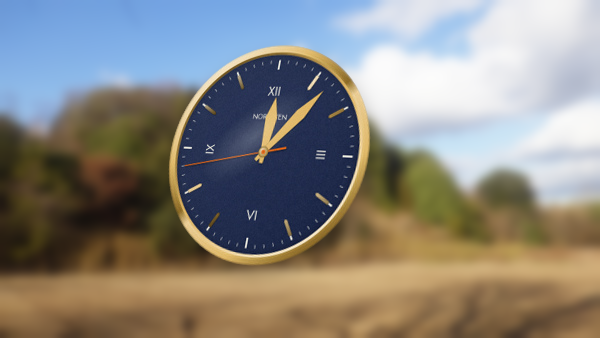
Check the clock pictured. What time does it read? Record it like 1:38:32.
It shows 12:06:43
